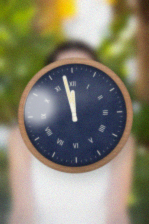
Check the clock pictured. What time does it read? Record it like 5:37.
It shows 11:58
